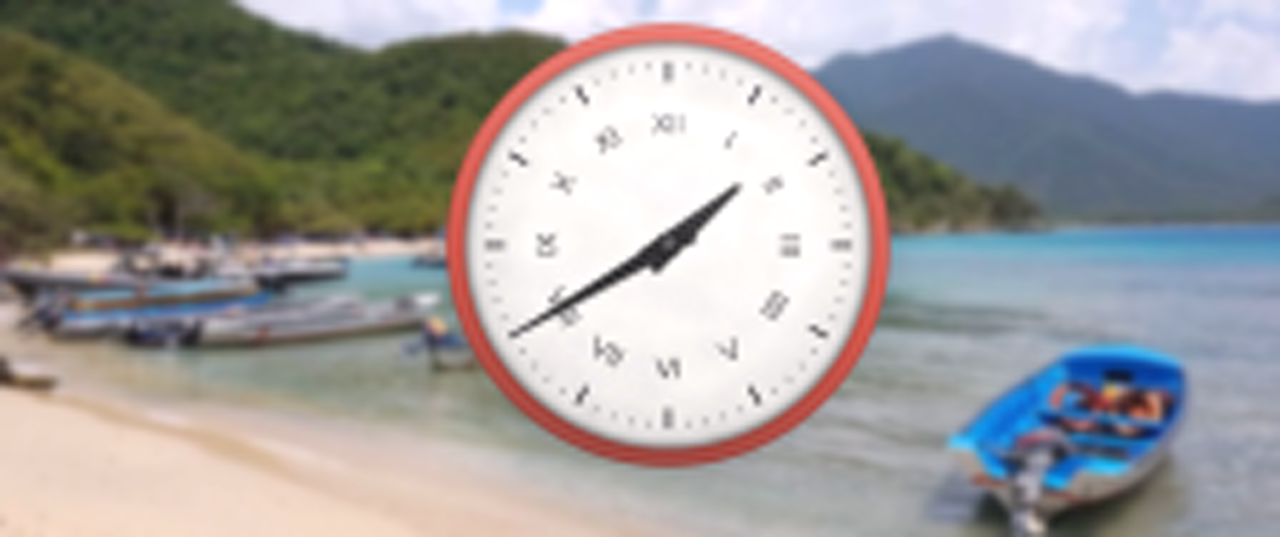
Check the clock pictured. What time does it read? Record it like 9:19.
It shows 1:40
